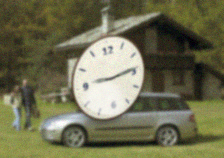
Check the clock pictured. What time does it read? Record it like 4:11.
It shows 9:14
